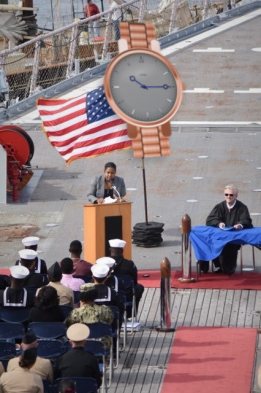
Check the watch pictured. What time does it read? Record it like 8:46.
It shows 10:15
